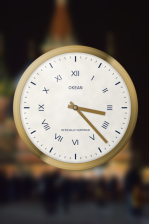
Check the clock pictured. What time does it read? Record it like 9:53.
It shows 3:23
